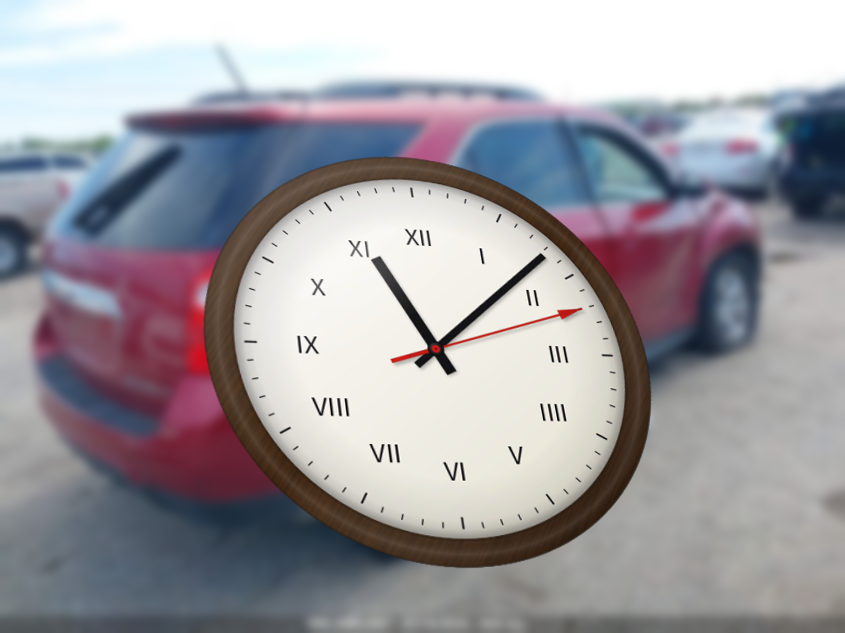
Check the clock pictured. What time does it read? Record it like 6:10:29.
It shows 11:08:12
